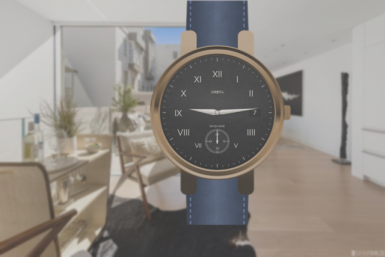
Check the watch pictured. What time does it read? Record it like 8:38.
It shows 9:14
